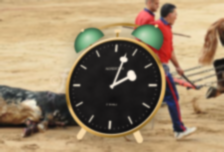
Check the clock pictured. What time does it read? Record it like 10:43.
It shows 2:03
